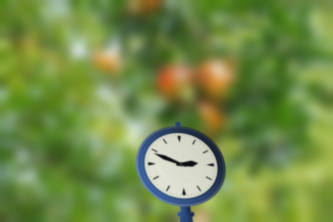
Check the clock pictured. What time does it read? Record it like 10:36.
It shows 2:49
